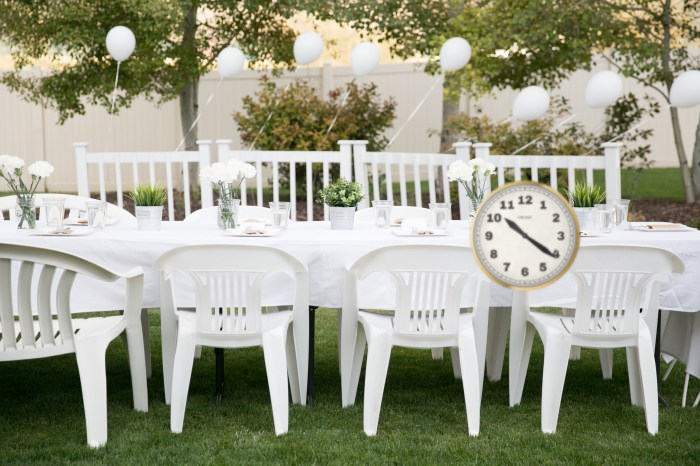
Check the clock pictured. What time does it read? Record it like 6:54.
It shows 10:21
